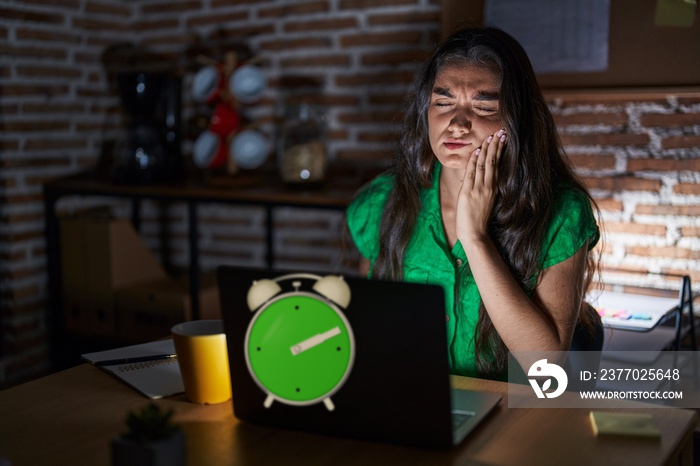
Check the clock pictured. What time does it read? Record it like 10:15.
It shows 2:11
